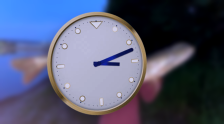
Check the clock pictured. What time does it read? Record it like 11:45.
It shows 3:12
